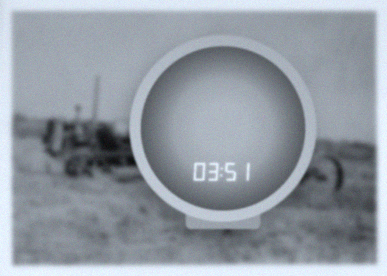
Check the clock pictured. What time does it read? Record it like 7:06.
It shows 3:51
